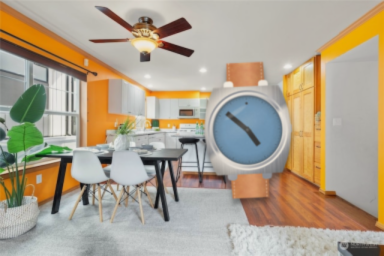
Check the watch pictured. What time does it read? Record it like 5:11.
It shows 4:52
